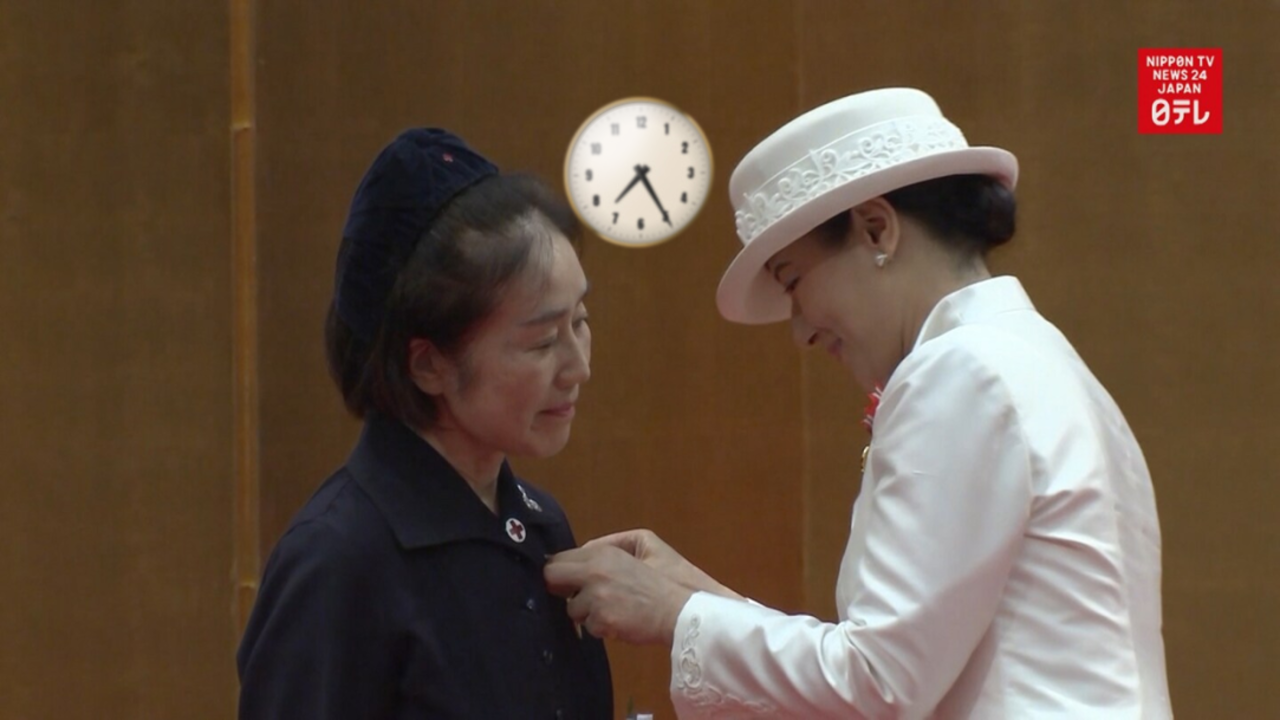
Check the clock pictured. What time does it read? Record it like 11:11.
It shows 7:25
